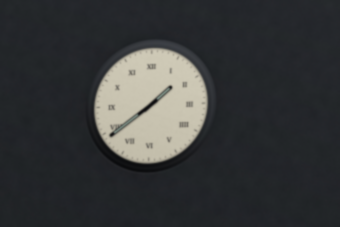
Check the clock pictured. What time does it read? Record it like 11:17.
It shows 1:39
